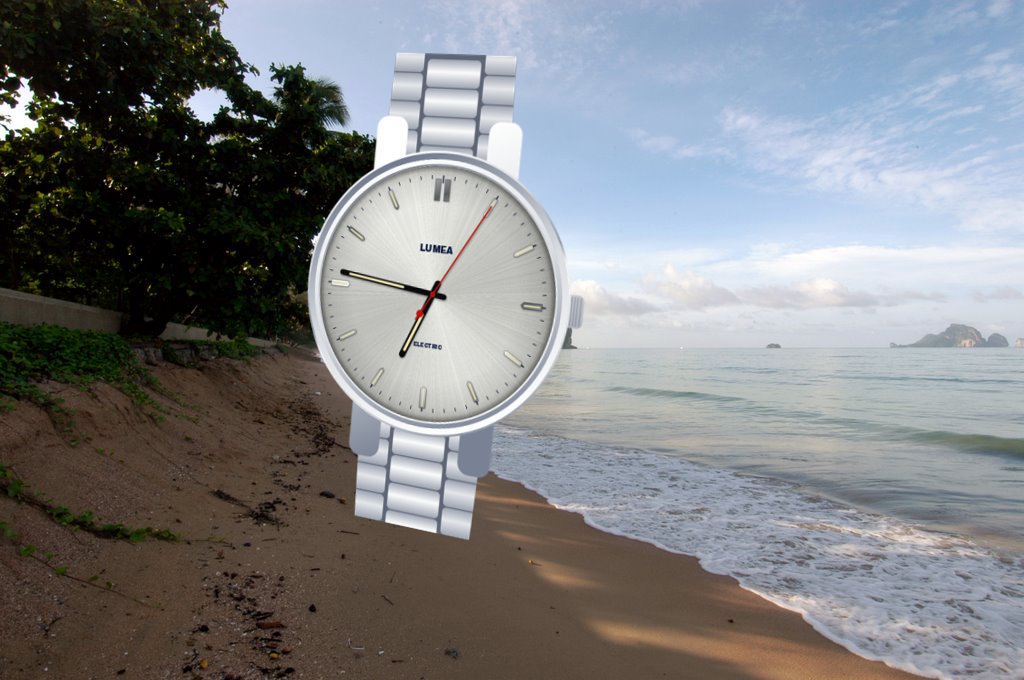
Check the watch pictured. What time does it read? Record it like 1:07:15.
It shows 6:46:05
